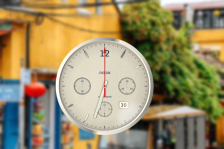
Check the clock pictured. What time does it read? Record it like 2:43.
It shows 6:33
